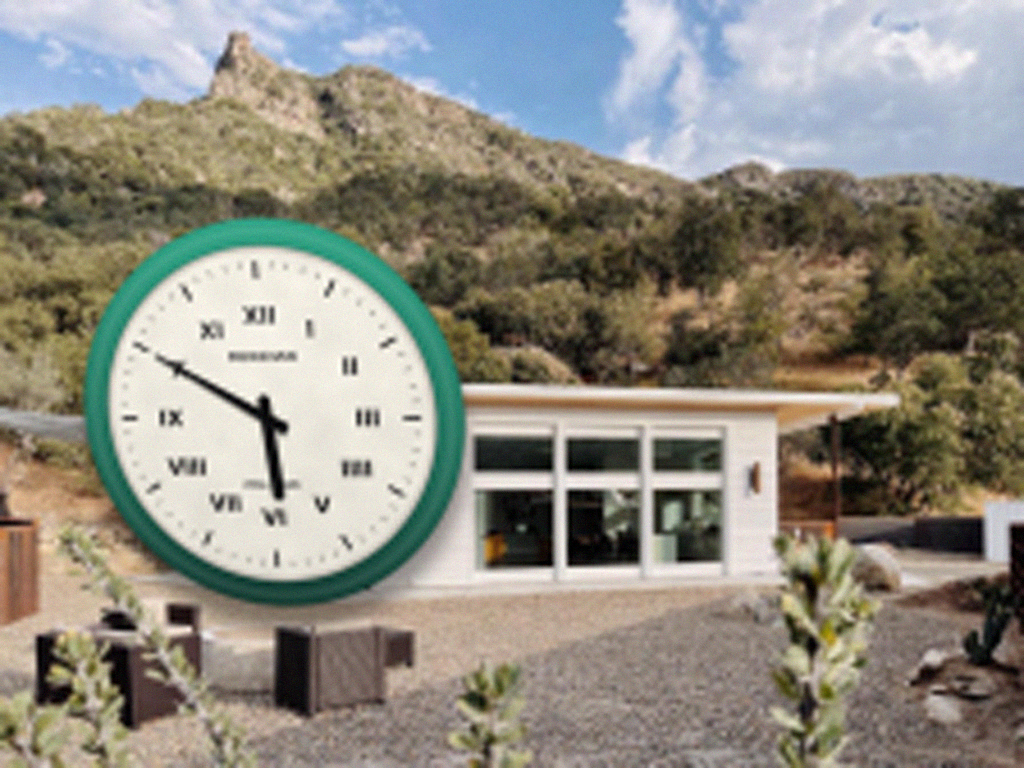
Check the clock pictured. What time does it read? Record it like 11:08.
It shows 5:50
